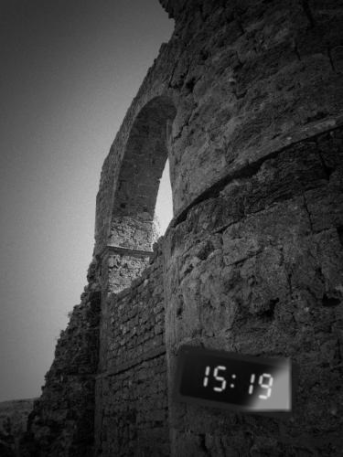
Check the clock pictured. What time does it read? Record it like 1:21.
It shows 15:19
